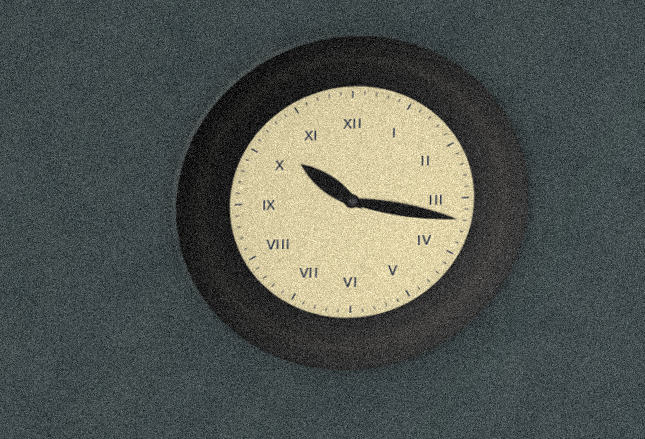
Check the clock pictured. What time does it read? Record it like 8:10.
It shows 10:17
